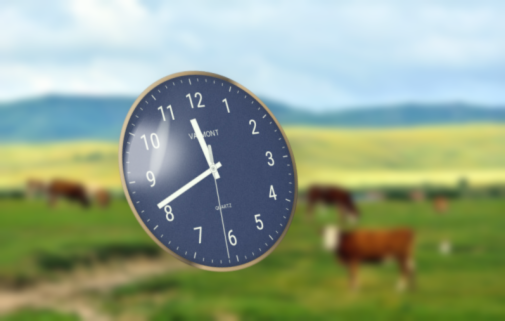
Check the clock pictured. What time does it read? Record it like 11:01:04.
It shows 11:41:31
